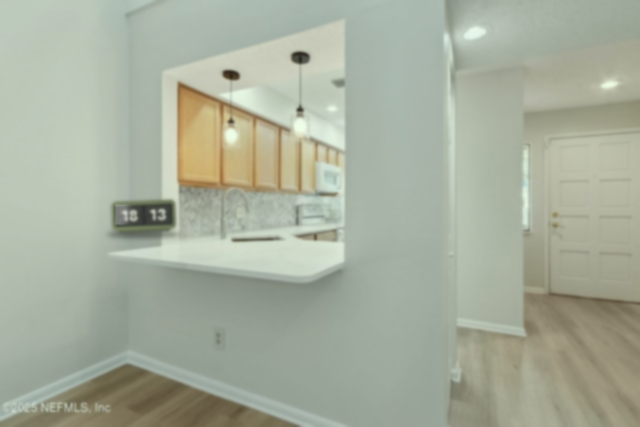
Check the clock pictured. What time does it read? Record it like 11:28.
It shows 18:13
